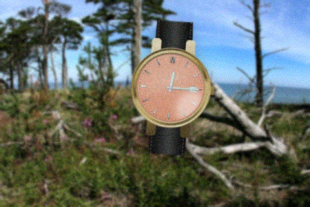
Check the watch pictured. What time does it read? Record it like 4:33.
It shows 12:15
